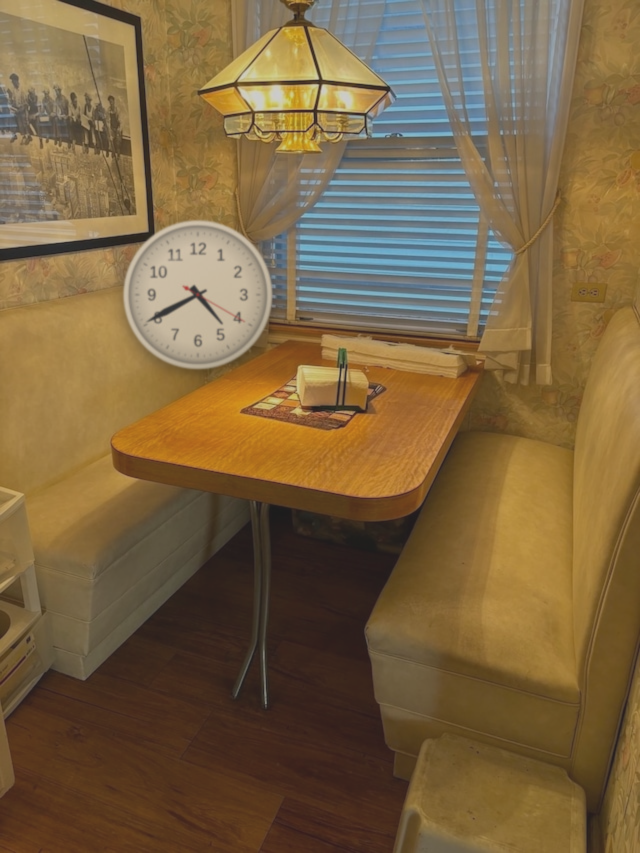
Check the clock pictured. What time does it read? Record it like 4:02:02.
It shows 4:40:20
